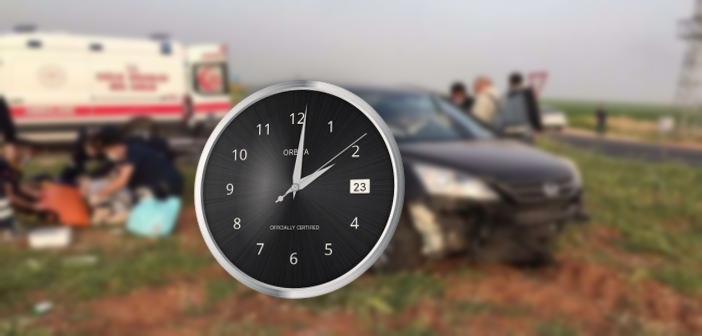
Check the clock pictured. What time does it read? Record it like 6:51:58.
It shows 2:01:09
